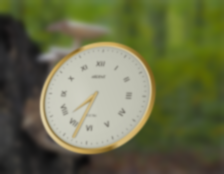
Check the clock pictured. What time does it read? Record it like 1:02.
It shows 7:33
